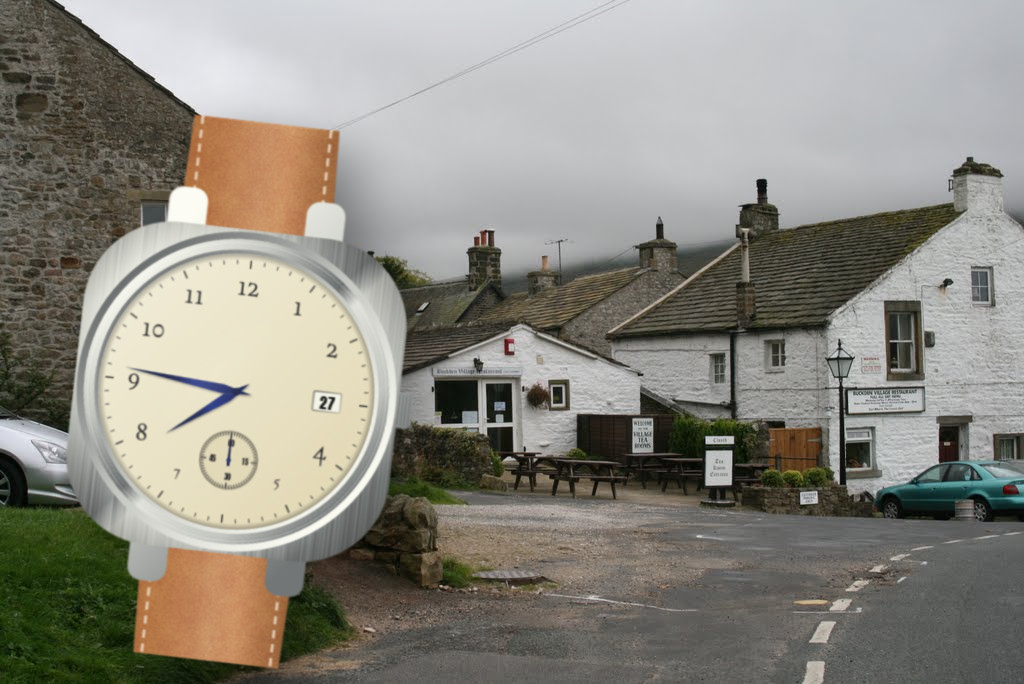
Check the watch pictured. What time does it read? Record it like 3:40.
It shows 7:46
